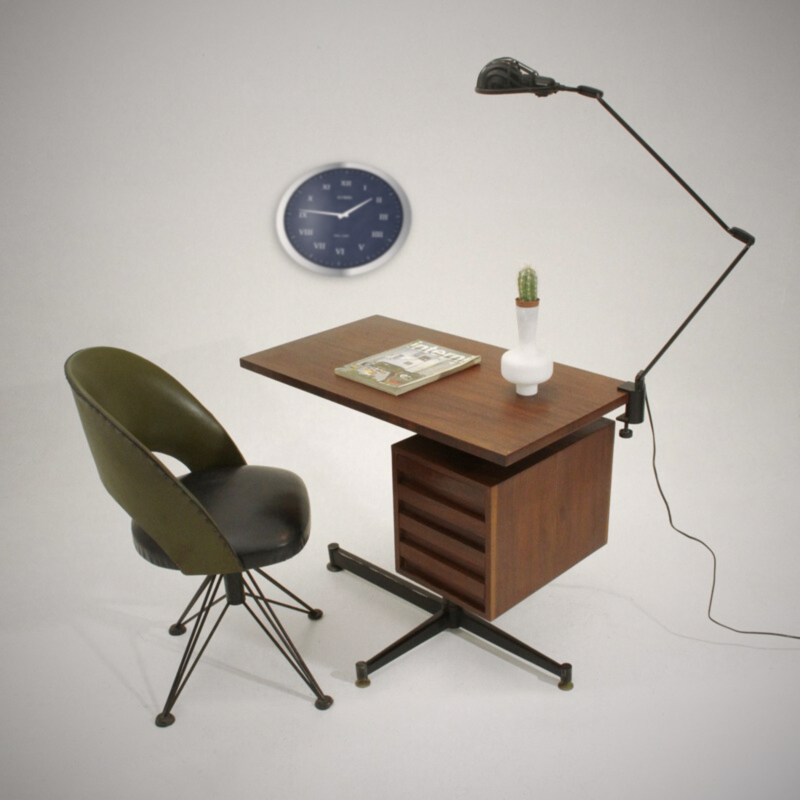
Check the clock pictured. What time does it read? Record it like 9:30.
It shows 1:46
